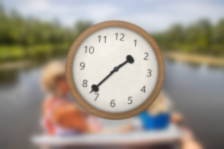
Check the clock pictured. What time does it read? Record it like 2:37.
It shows 1:37
